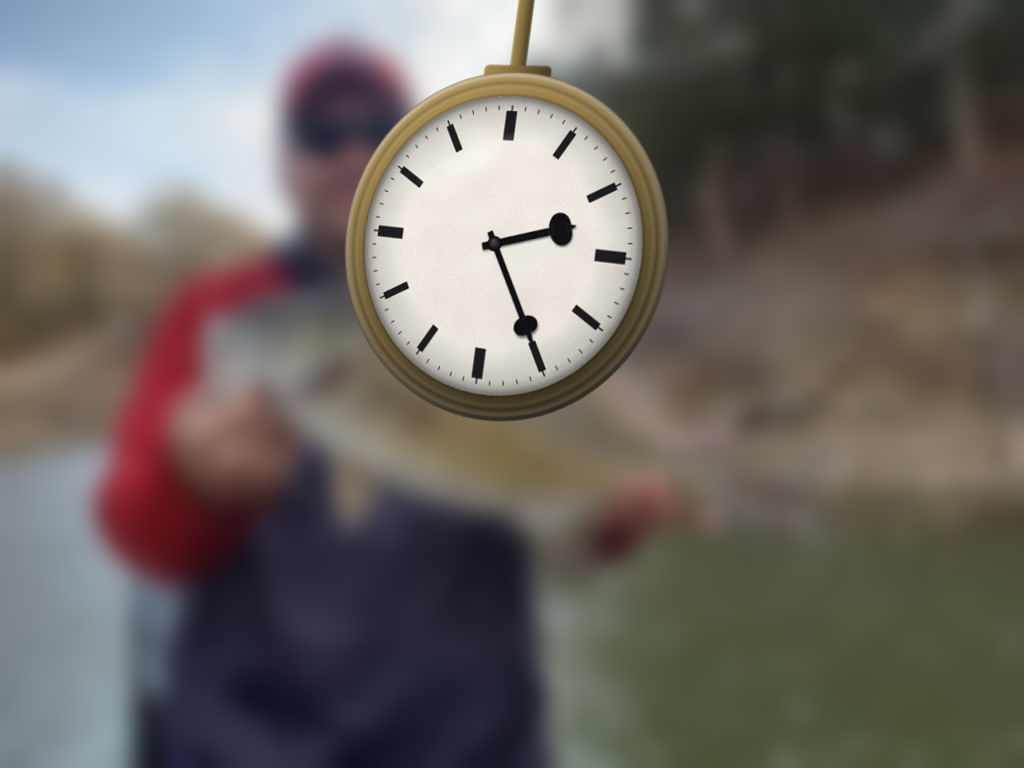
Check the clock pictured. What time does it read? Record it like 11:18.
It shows 2:25
